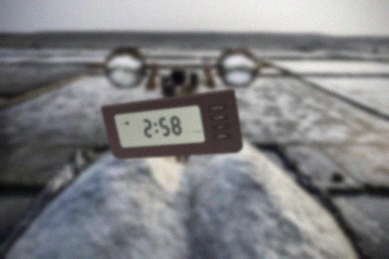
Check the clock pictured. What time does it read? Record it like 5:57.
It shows 2:58
